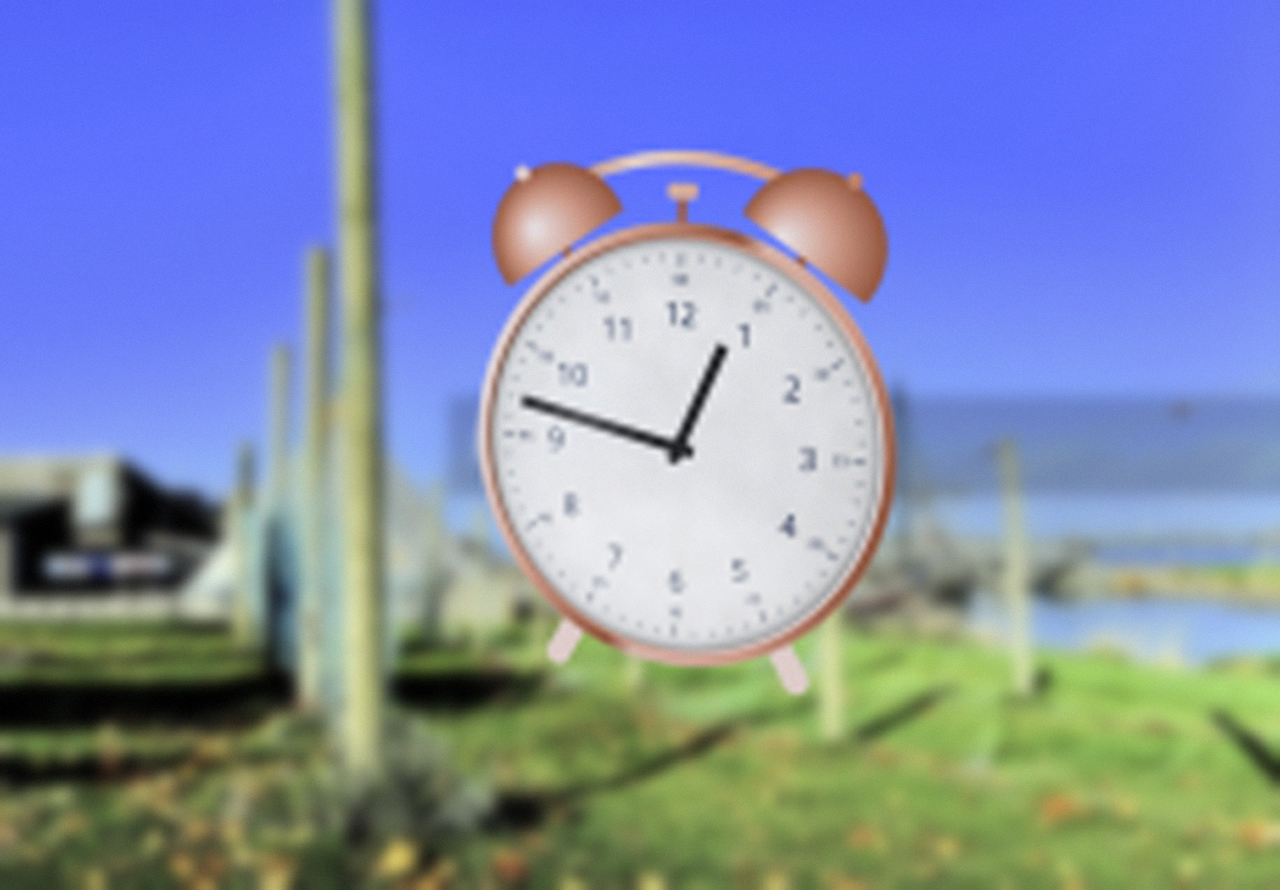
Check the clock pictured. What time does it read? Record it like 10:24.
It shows 12:47
